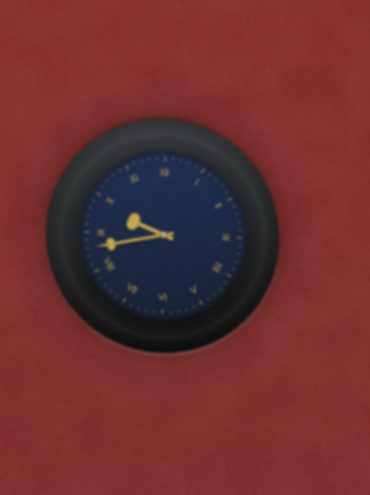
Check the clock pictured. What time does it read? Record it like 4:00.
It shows 9:43
